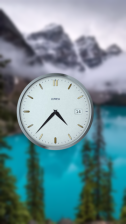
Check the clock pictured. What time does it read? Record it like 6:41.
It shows 4:37
